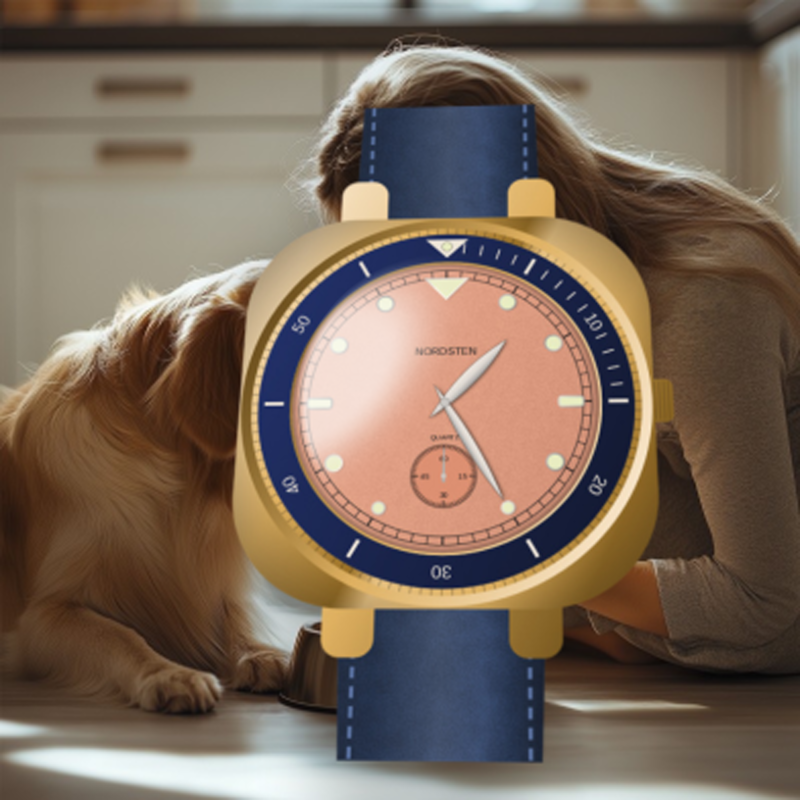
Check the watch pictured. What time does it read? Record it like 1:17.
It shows 1:25
